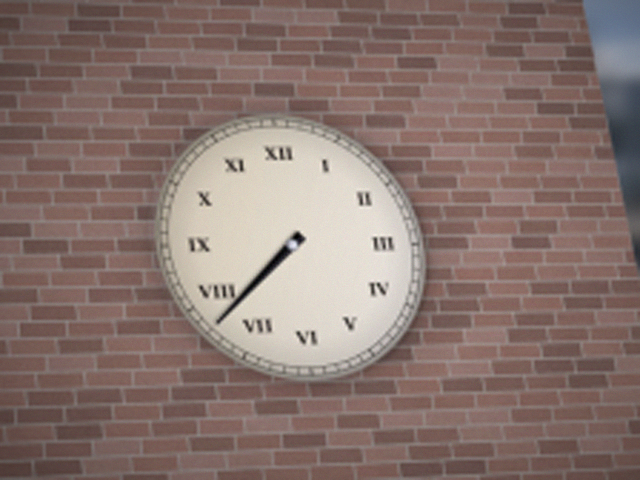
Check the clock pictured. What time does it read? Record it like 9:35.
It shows 7:38
